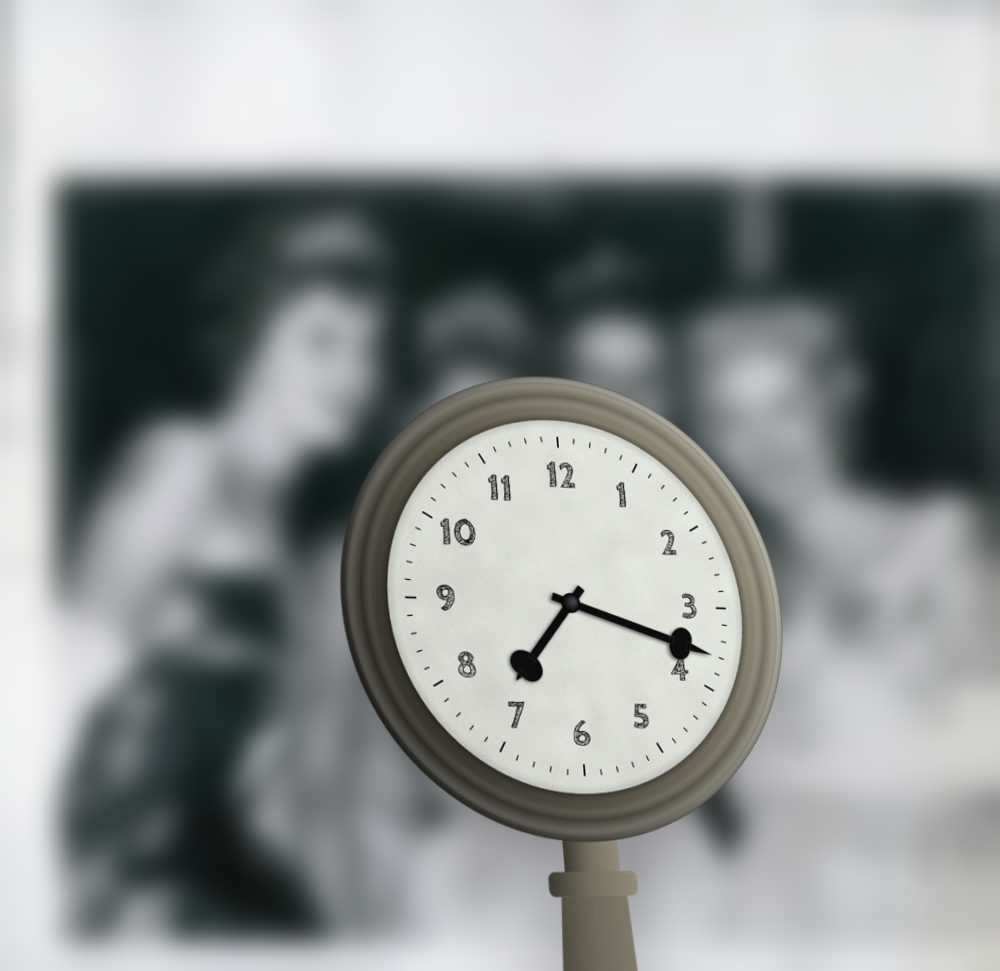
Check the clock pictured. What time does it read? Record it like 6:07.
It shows 7:18
